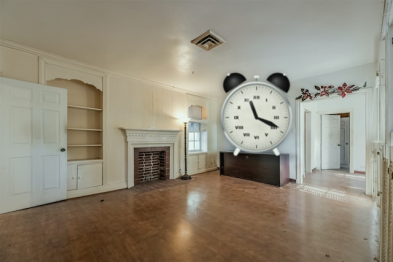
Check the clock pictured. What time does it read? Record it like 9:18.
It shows 11:19
